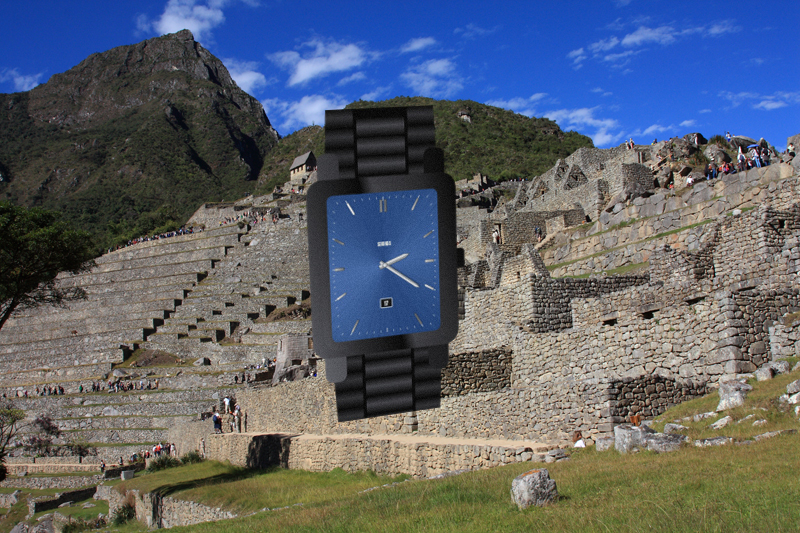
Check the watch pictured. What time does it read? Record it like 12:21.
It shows 2:21
